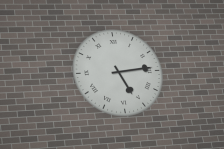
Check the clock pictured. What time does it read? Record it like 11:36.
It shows 5:14
